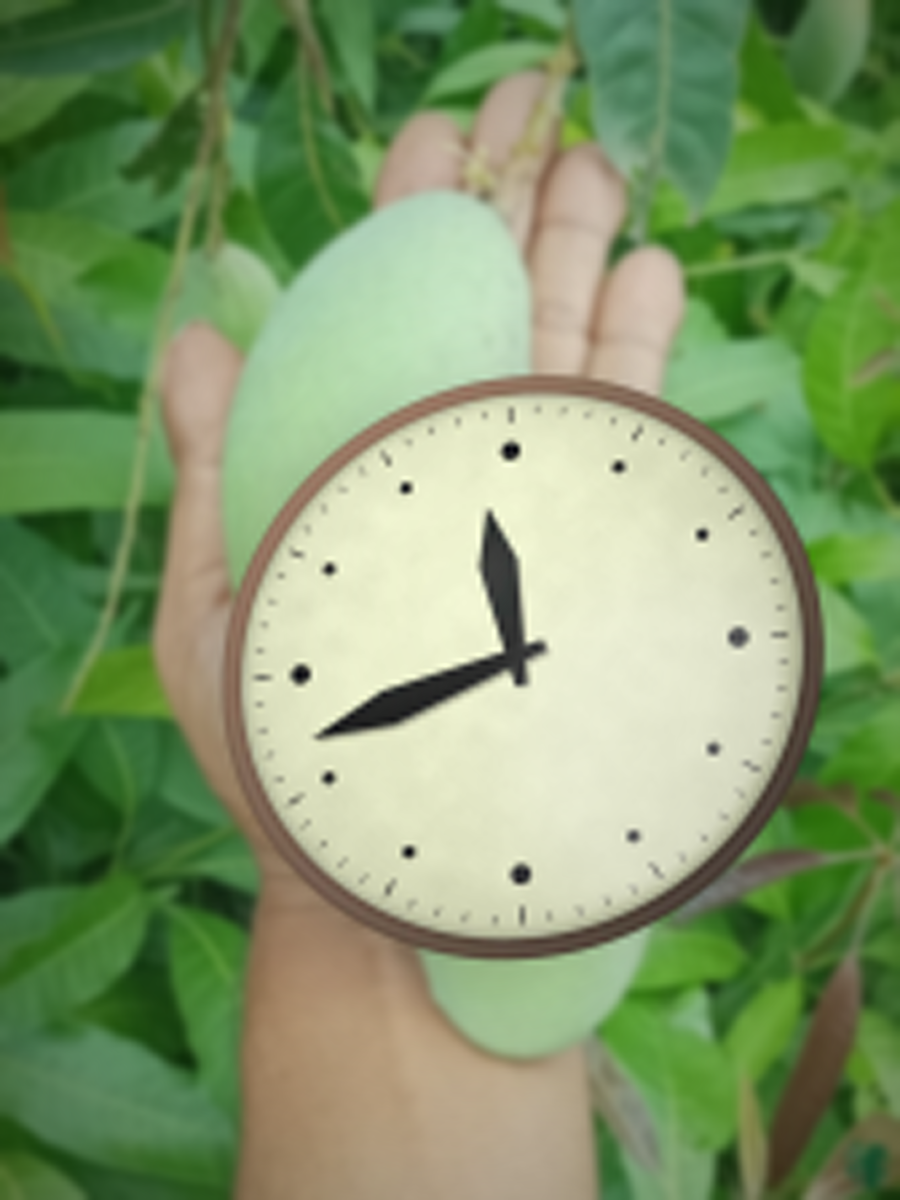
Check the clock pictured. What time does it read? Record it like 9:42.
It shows 11:42
